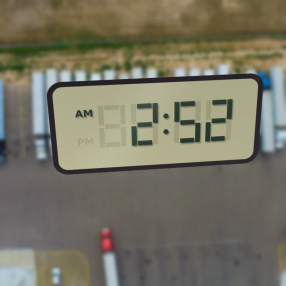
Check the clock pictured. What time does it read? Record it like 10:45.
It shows 2:52
